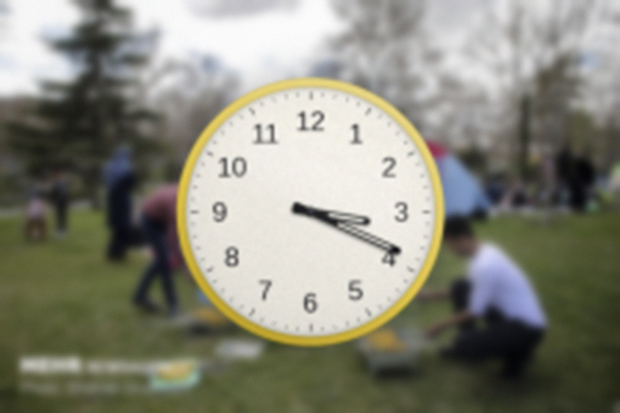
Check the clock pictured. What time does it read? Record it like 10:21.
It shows 3:19
